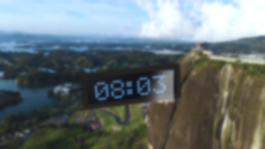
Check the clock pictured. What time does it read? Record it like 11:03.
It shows 8:03
